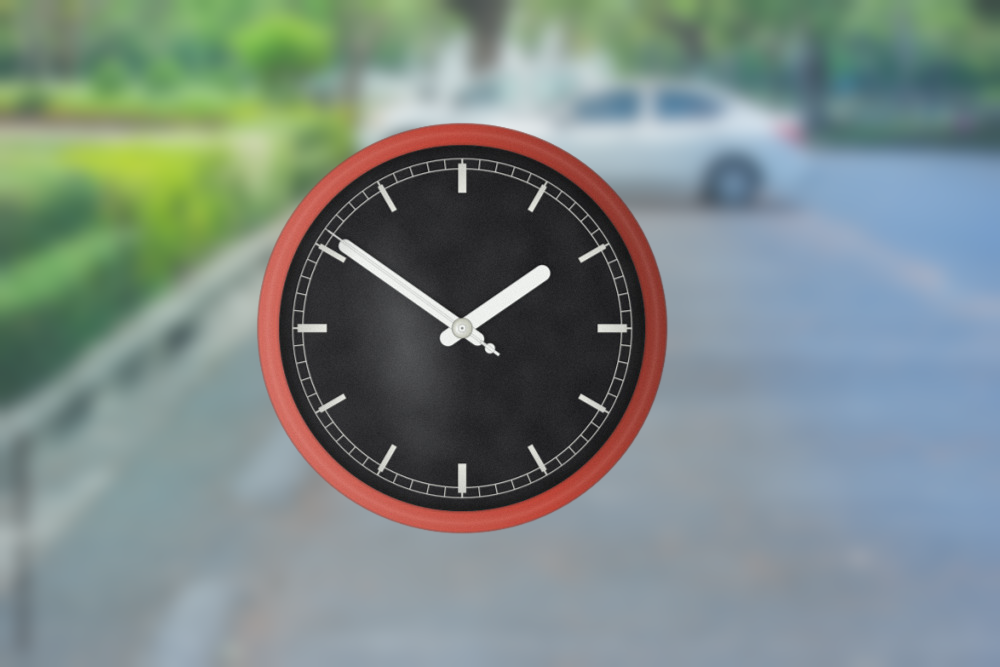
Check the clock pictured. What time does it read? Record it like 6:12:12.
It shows 1:50:51
